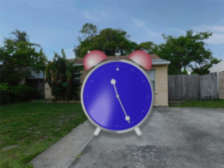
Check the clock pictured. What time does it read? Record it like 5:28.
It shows 11:26
